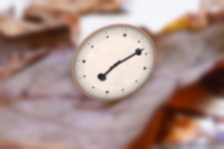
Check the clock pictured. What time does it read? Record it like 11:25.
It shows 7:08
